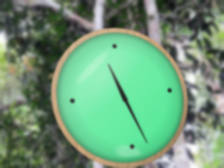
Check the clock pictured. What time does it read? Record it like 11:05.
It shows 11:27
